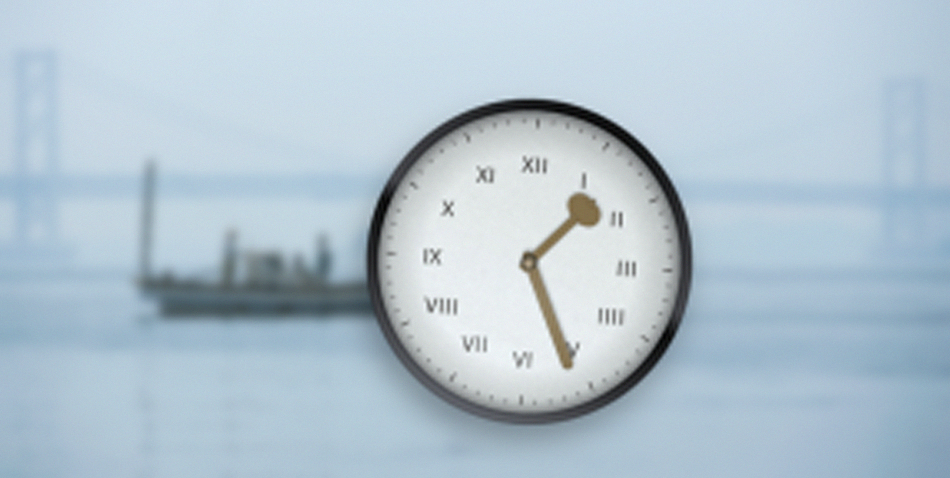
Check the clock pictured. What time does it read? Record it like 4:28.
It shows 1:26
